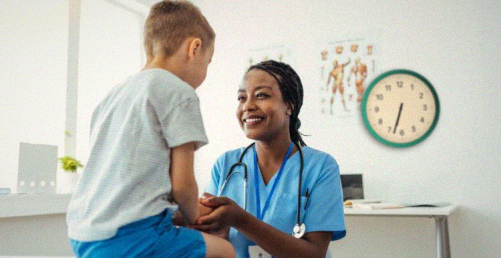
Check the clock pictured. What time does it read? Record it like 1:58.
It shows 6:33
